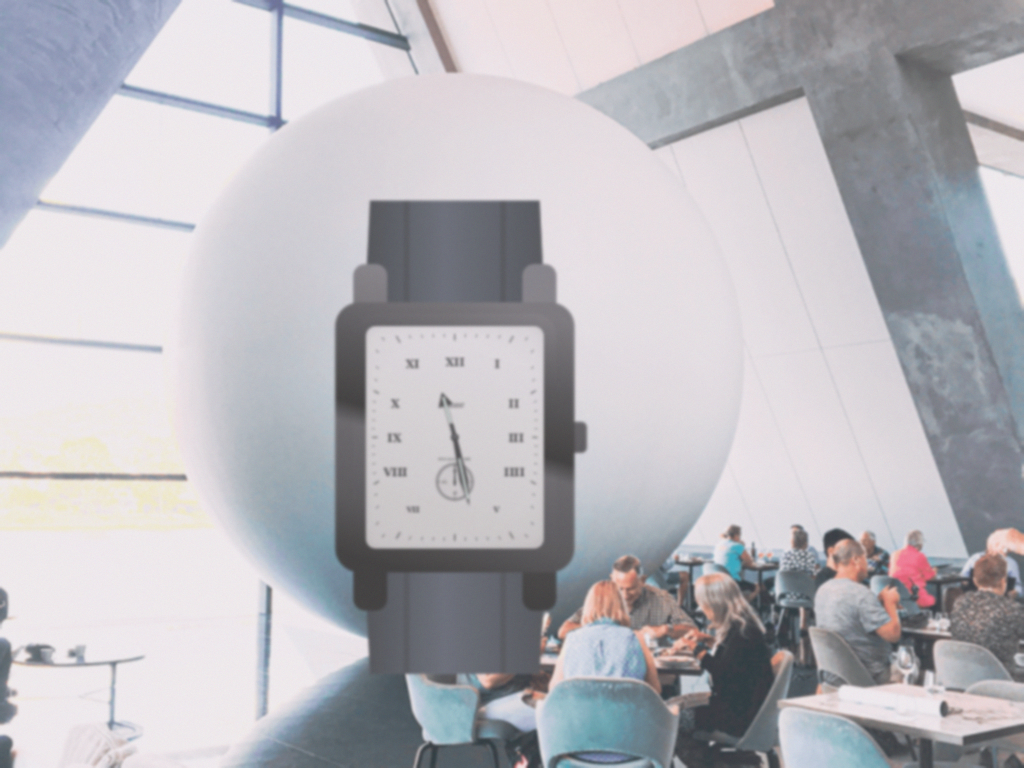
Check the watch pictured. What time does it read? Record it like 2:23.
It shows 11:28
